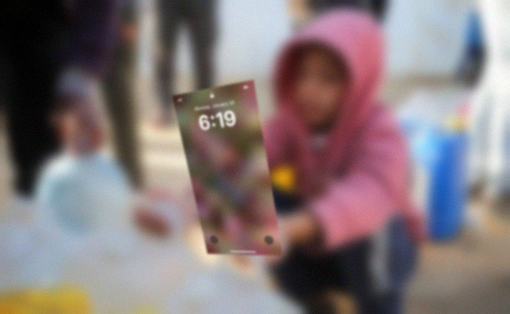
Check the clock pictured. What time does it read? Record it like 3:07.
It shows 6:19
